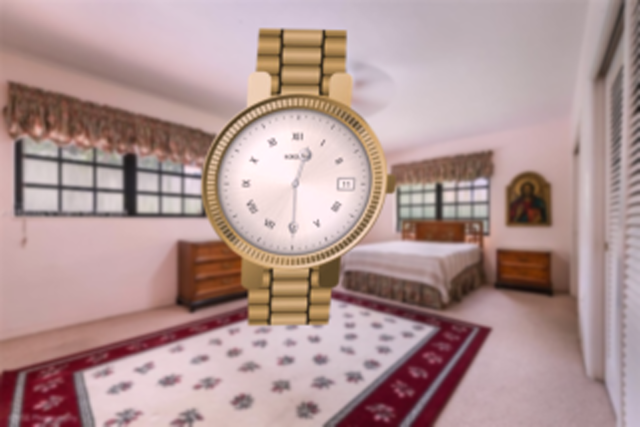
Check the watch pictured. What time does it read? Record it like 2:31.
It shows 12:30
